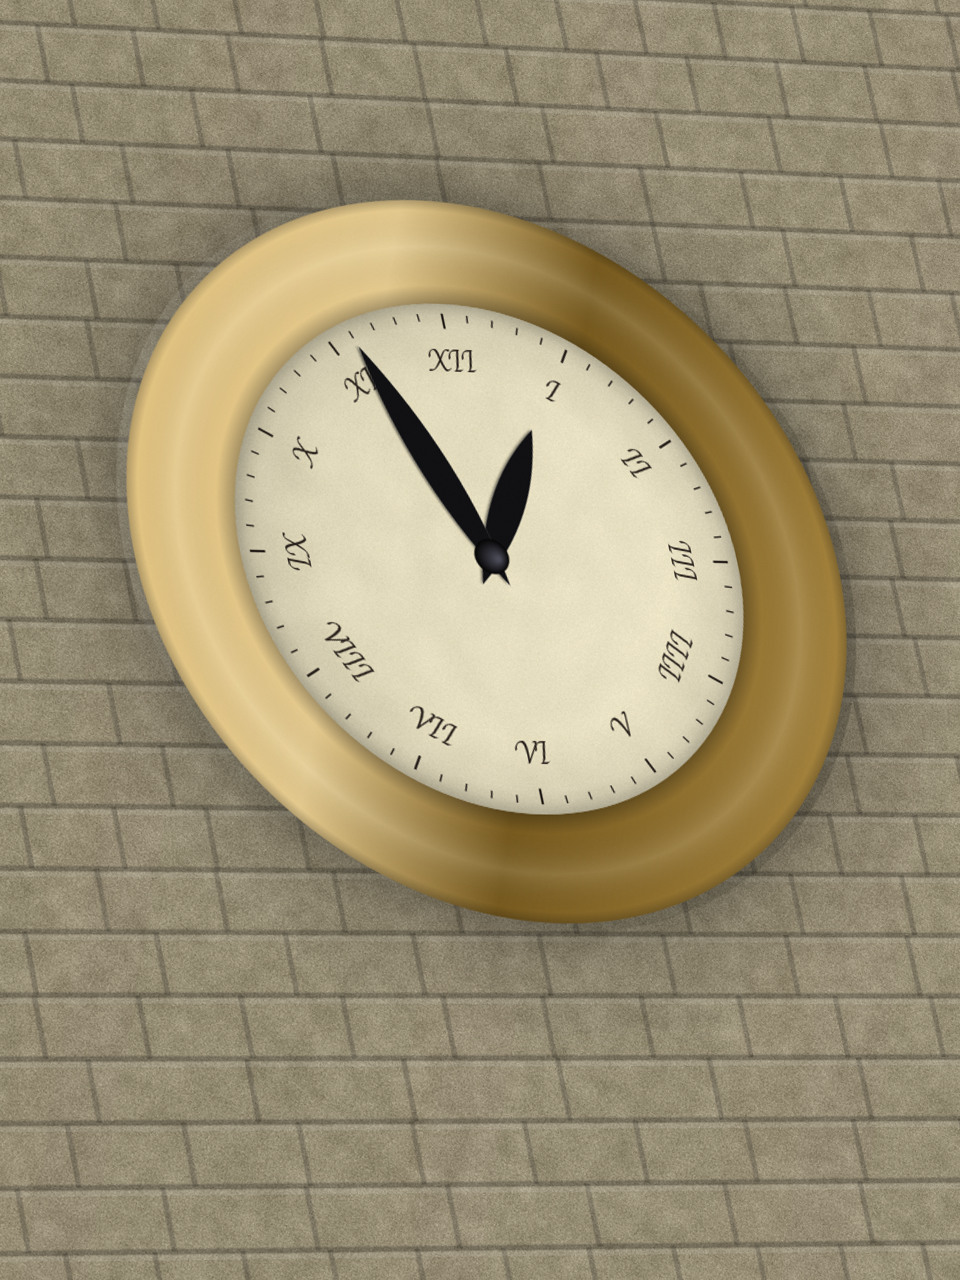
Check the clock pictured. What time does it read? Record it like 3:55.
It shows 12:56
